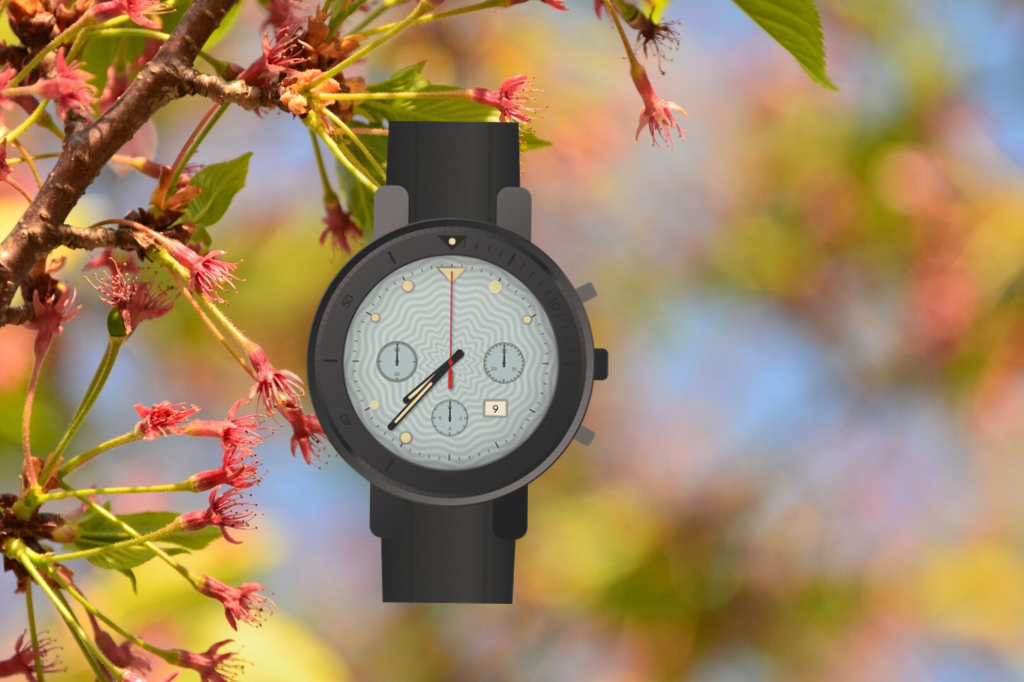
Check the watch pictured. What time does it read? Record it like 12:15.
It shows 7:37
